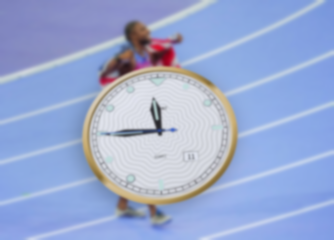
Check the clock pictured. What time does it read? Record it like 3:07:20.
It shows 11:44:45
